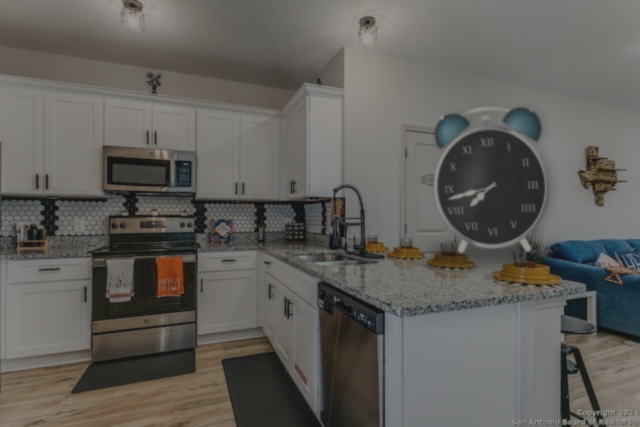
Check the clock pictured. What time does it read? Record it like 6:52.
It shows 7:43
